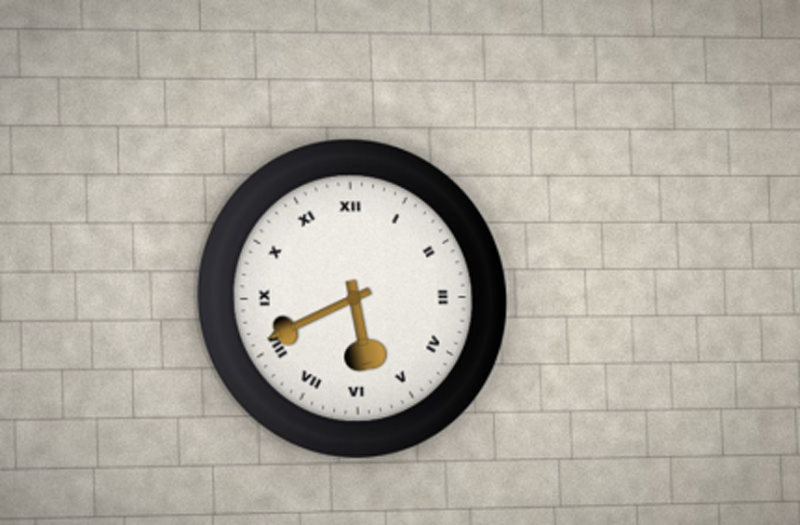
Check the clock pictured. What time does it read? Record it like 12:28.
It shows 5:41
